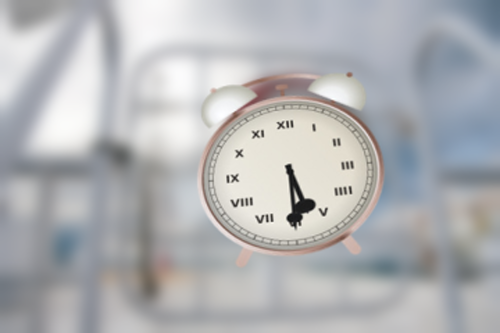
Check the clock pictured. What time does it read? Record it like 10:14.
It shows 5:30
